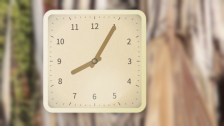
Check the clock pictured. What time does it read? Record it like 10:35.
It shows 8:05
